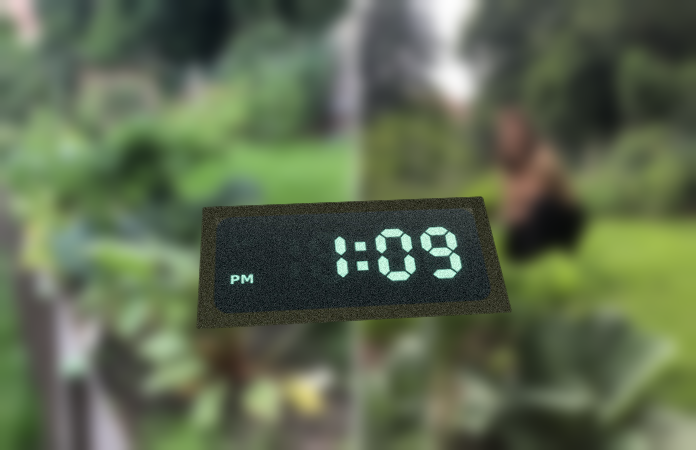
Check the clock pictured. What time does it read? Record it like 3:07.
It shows 1:09
